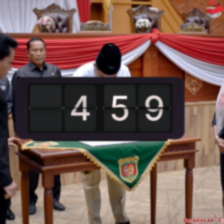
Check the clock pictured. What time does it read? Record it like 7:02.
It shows 4:59
